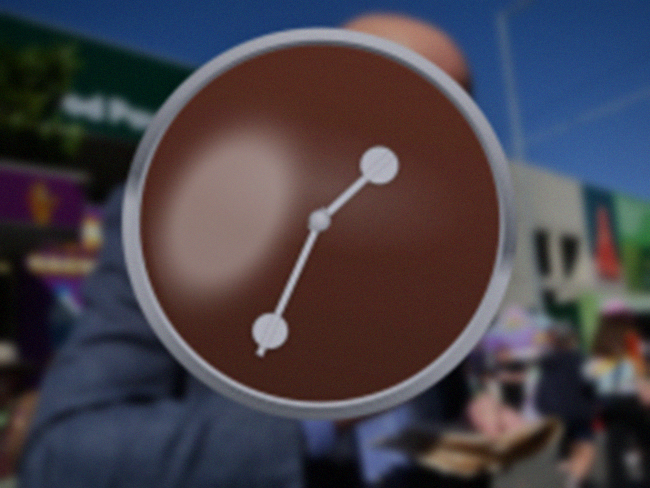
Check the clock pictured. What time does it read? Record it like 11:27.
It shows 1:34
